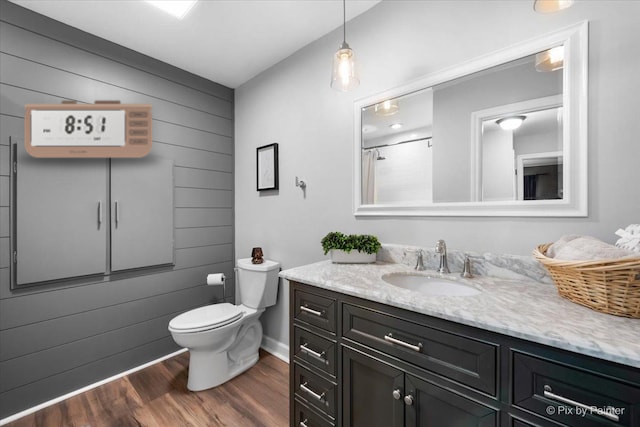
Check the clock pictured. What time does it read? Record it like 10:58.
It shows 8:51
